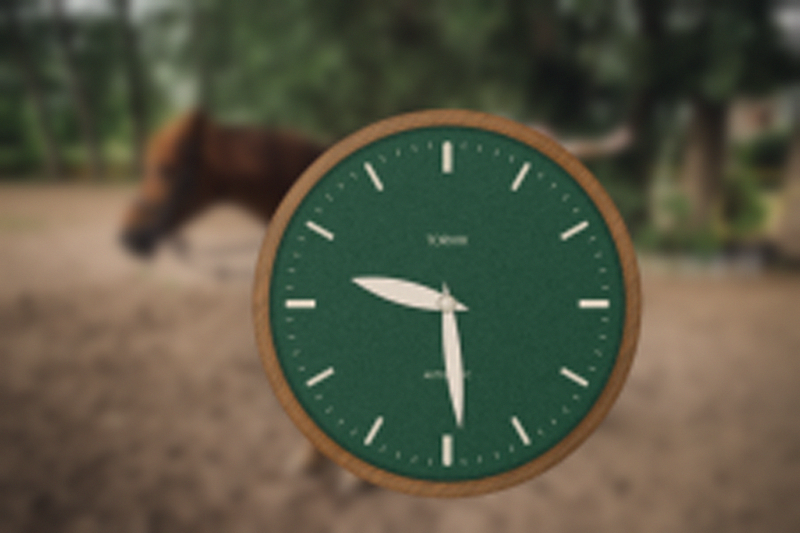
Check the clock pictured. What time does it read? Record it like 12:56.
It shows 9:29
